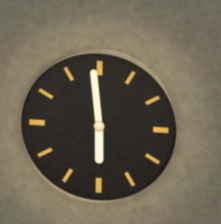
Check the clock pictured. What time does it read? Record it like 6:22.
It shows 5:59
